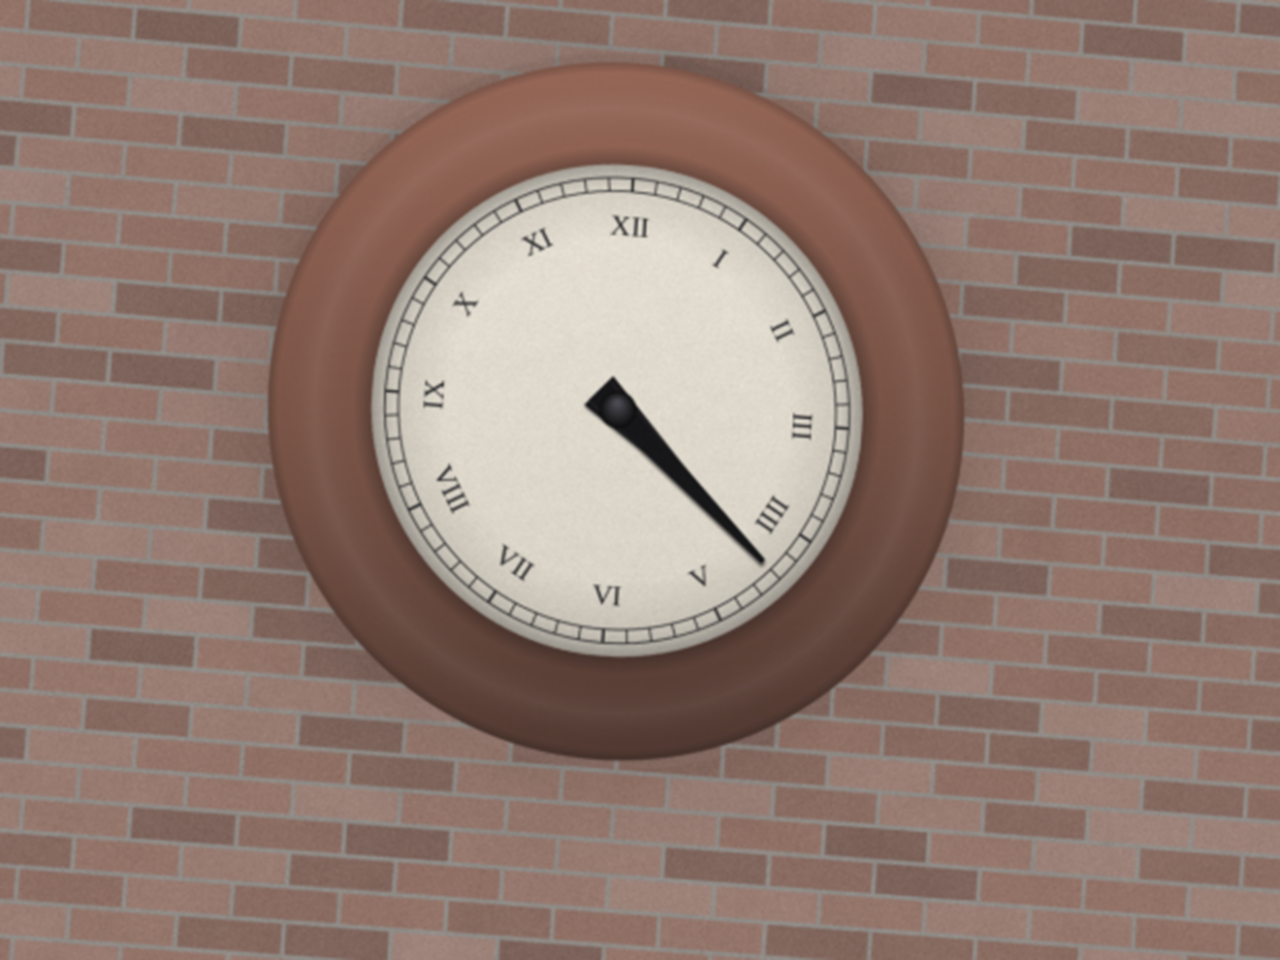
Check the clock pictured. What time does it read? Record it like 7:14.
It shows 4:22
